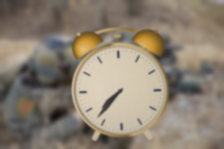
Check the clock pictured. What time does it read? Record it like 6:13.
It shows 7:37
